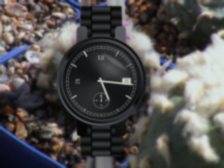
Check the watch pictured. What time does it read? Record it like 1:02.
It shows 5:16
